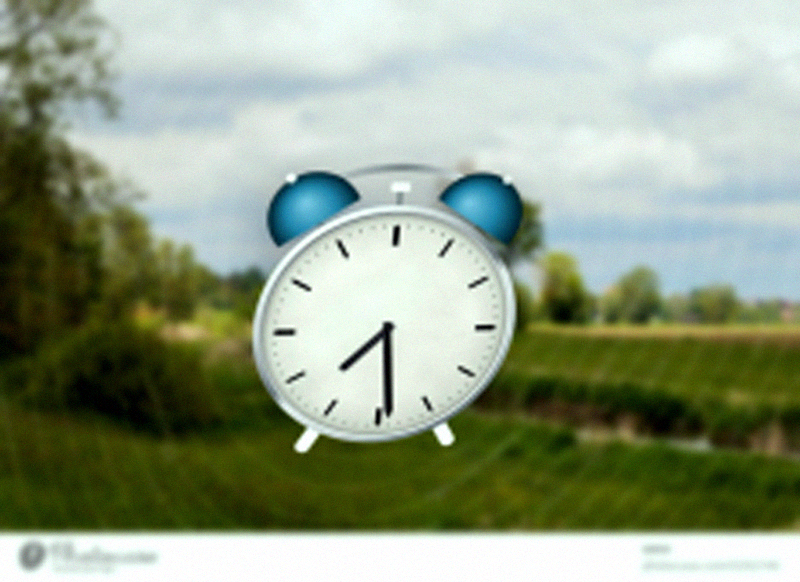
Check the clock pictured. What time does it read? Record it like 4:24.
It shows 7:29
